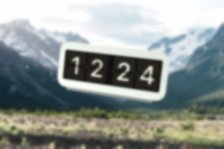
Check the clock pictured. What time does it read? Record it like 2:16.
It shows 12:24
